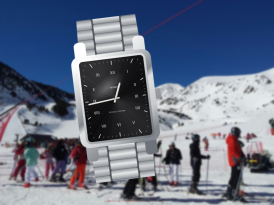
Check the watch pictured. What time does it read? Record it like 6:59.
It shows 12:44
